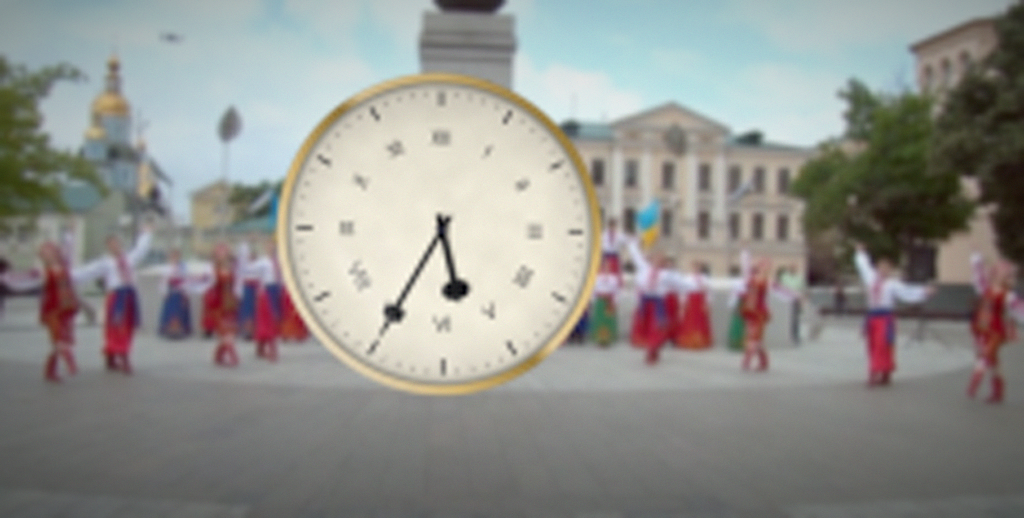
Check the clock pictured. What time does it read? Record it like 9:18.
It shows 5:35
